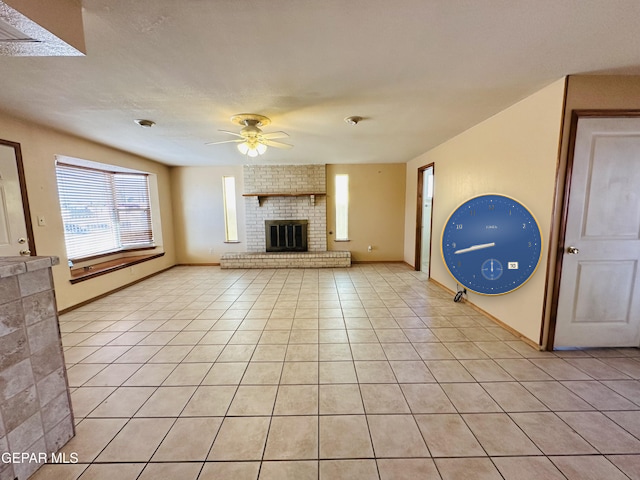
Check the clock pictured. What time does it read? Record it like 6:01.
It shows 8:43
